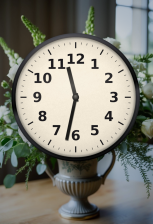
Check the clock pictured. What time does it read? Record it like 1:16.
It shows 11:32
